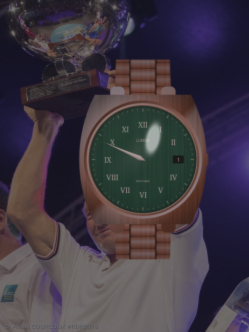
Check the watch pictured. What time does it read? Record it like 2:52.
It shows 9:49
